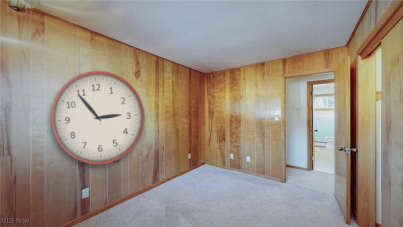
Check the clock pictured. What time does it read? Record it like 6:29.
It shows 2:54
